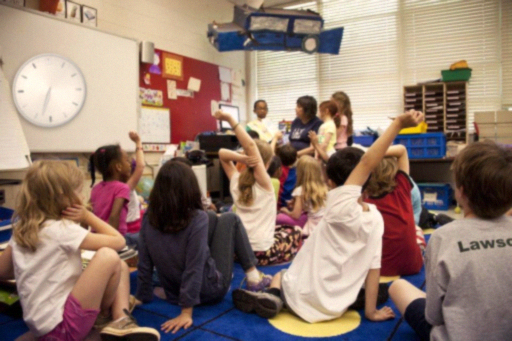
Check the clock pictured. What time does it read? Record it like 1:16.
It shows 6:33
